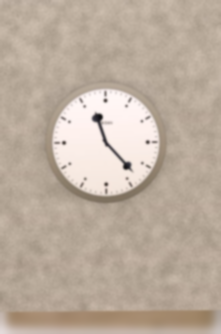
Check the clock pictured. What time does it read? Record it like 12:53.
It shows 11:23
